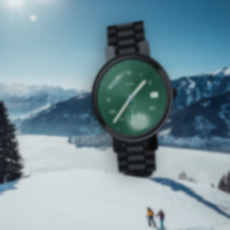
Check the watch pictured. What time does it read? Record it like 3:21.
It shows 1:37
